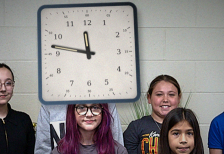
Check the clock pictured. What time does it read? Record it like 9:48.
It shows 11:47
